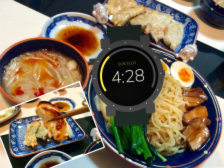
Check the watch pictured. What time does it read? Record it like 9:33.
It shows 4:28
